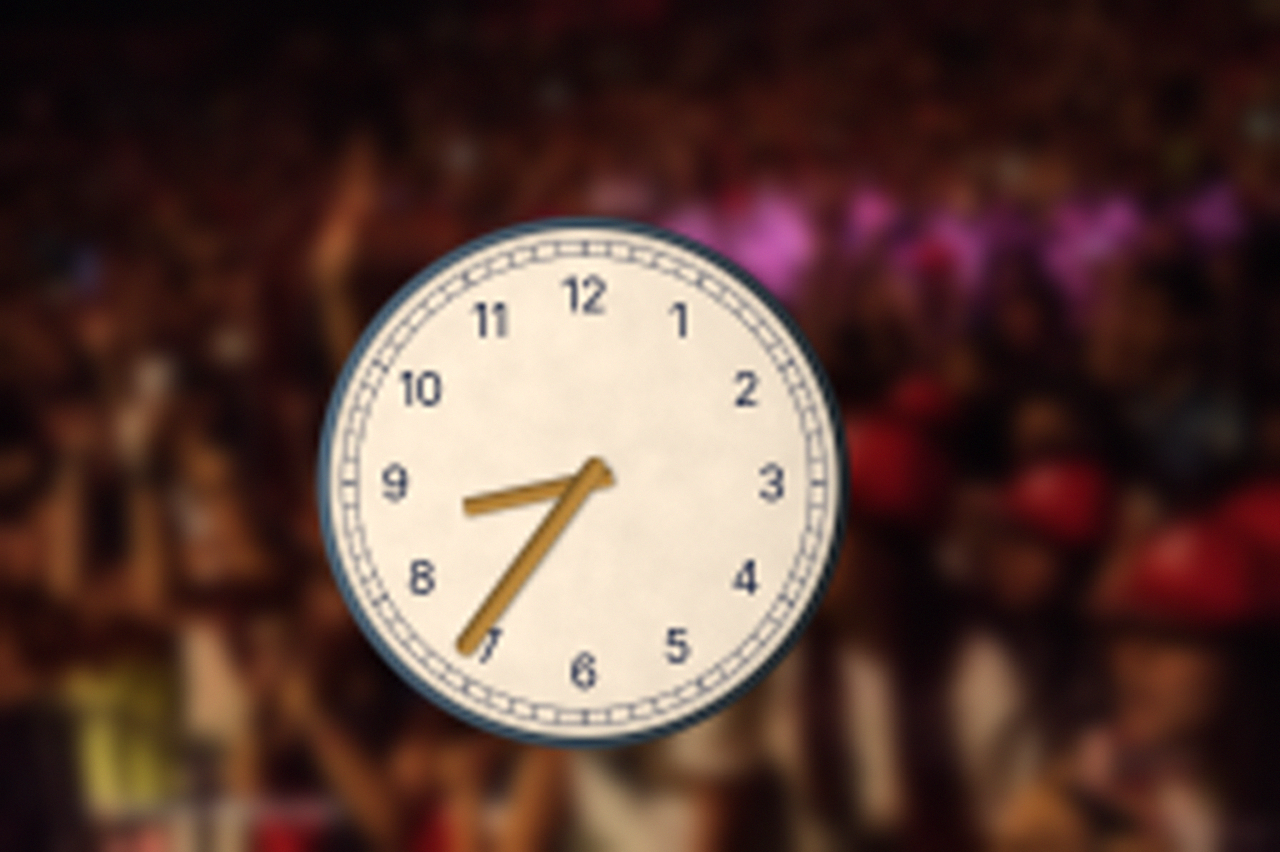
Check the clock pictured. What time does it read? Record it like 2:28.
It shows 8:36
